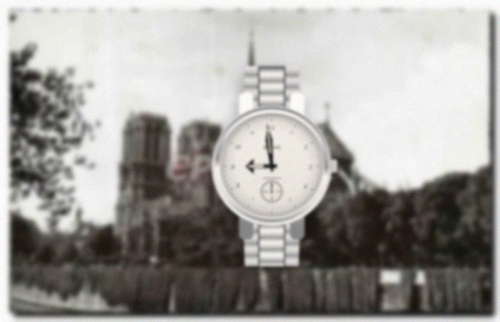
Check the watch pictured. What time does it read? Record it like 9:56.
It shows 8:59
